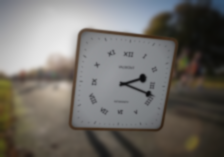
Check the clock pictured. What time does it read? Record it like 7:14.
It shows 2:18
